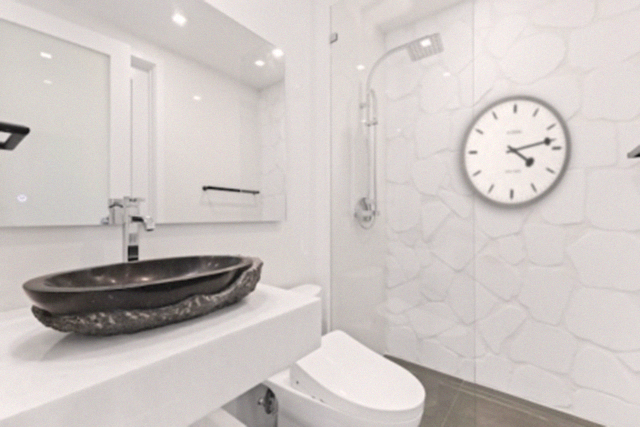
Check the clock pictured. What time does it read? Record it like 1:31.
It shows 4:13
